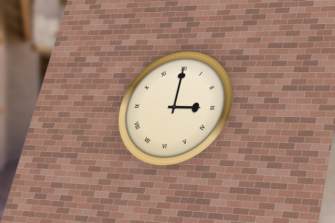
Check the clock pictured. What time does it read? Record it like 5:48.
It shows 3:00
